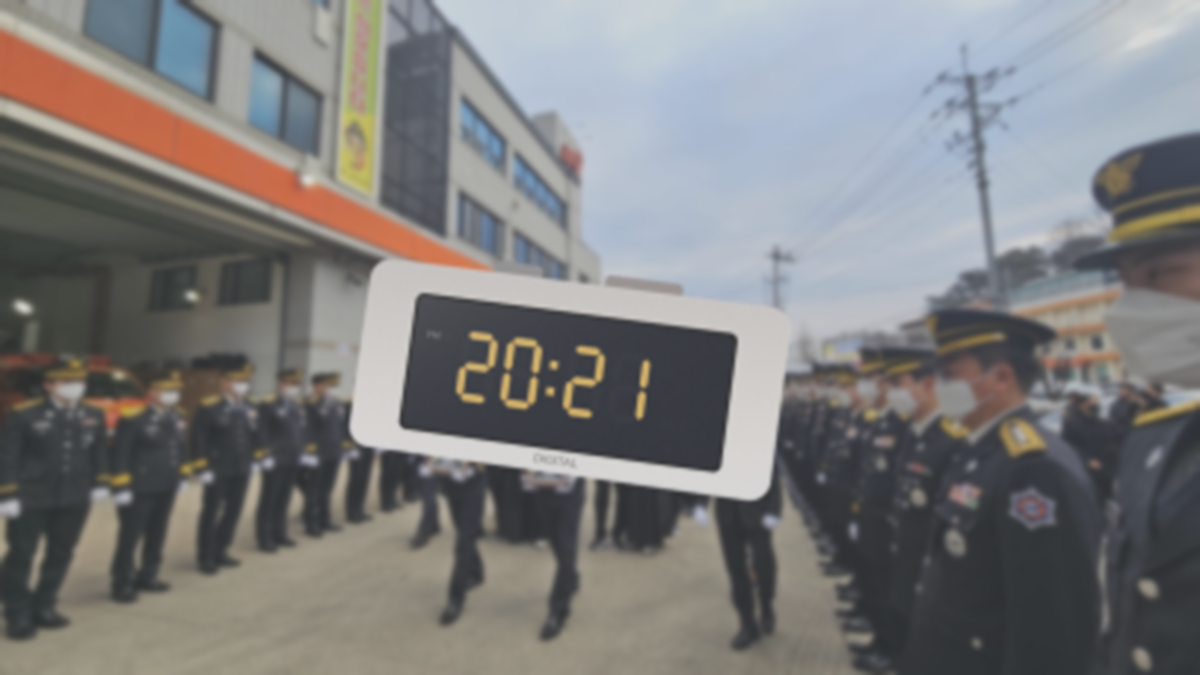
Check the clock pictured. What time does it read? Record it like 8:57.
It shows 20:21
